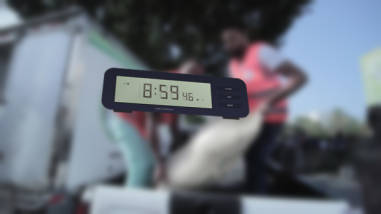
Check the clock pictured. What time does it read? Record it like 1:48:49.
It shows 8:59:46
